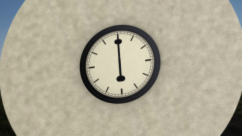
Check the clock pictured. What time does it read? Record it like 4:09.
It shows 6:00
